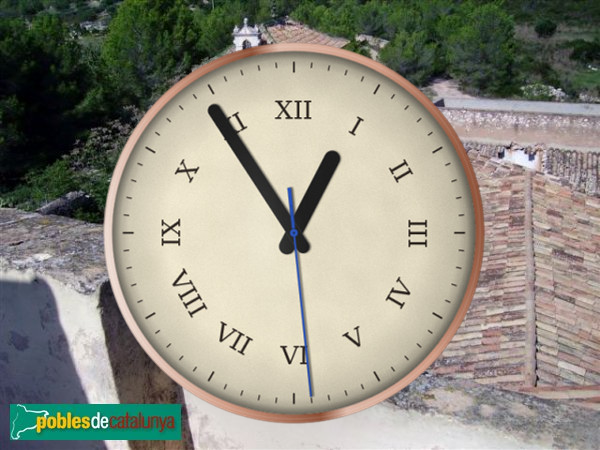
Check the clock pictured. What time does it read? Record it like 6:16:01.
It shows 12:54:29
